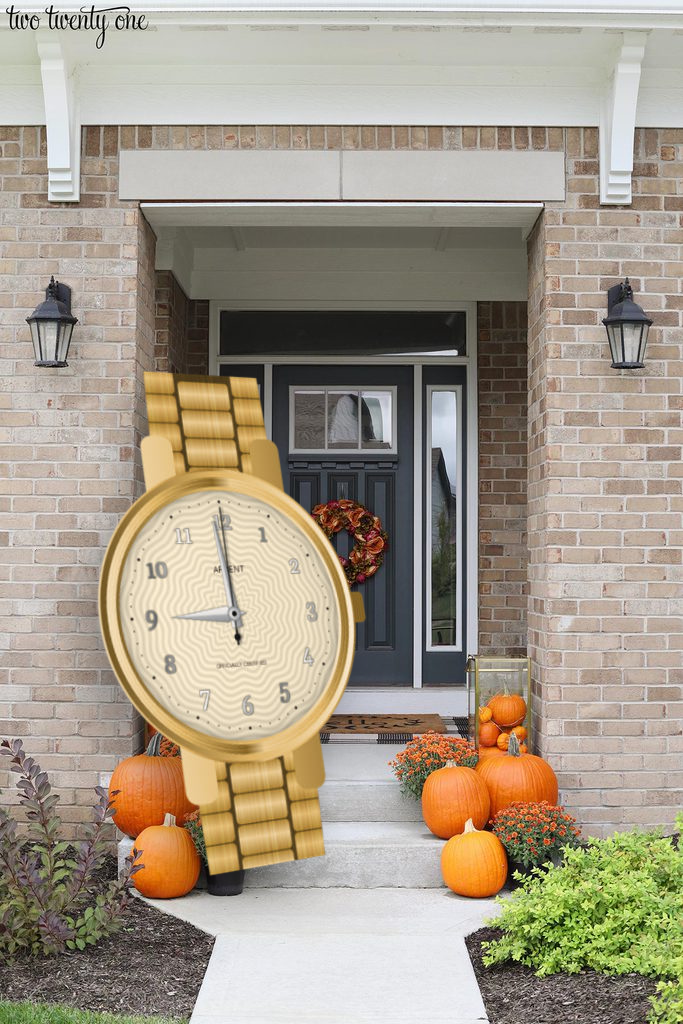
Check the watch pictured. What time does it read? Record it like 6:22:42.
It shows 8:59:00
